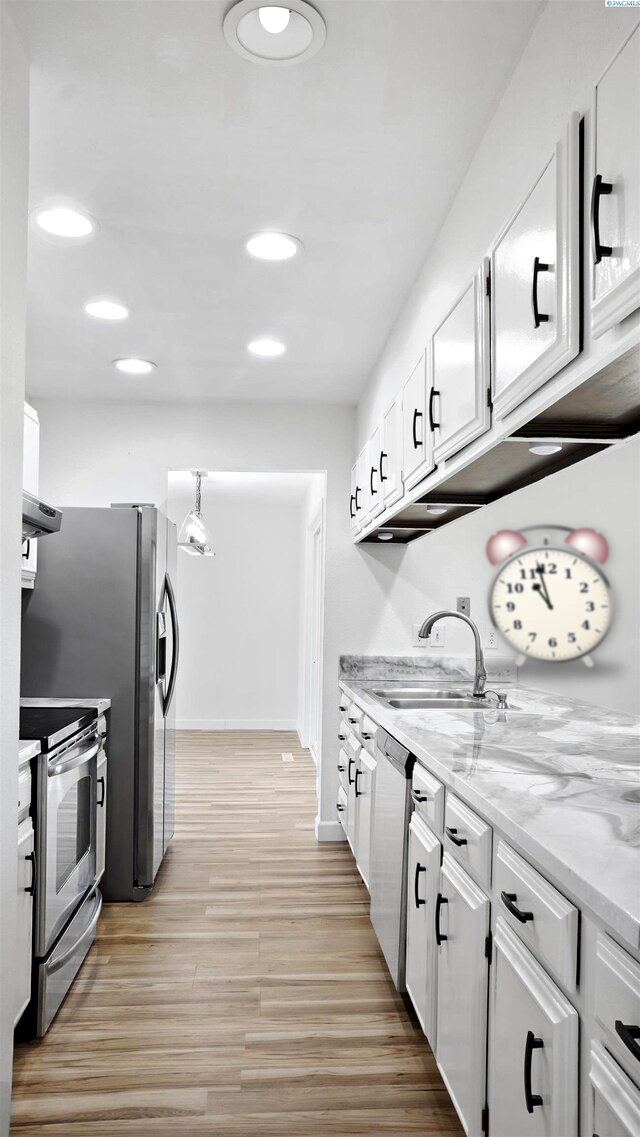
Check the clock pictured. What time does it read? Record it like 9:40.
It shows 10:58
